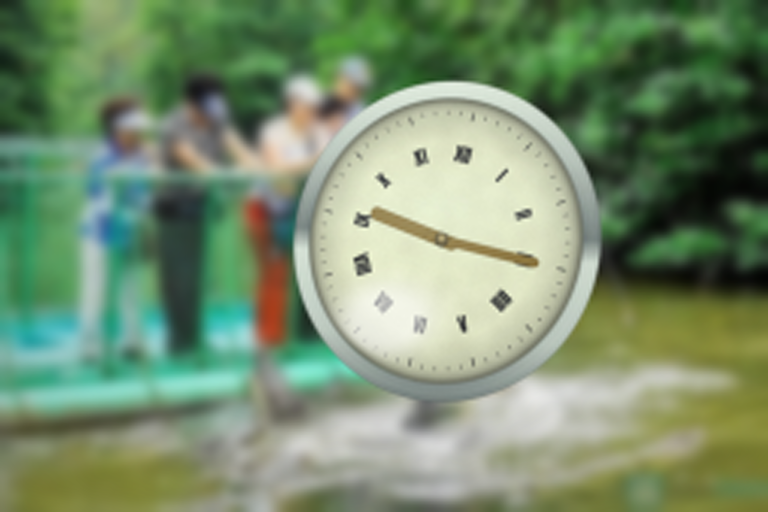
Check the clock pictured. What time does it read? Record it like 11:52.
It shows 9:15
